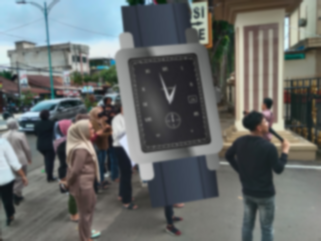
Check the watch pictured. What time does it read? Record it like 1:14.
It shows 12:58
